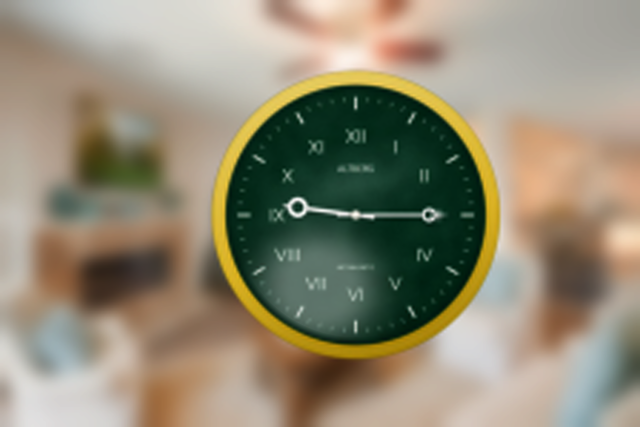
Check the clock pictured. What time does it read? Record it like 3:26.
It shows 9:15
